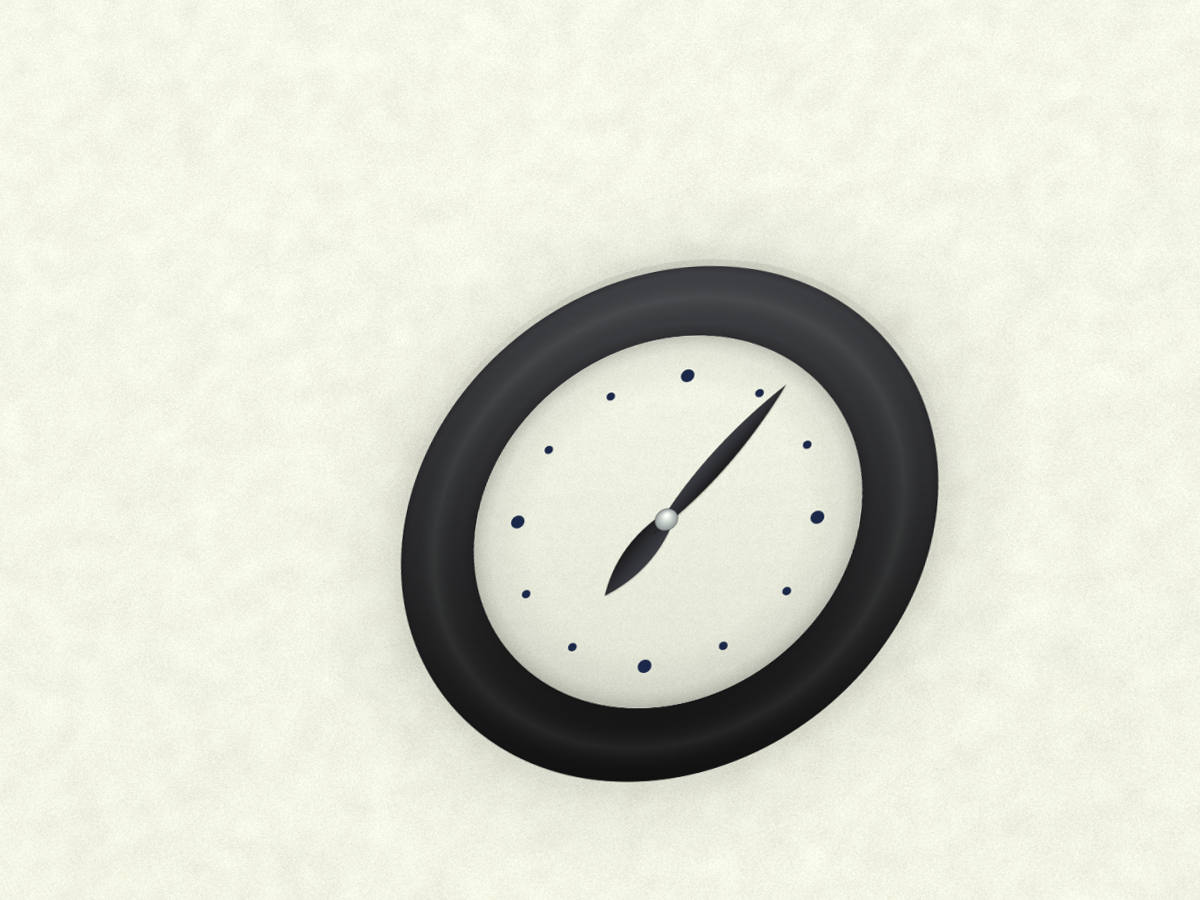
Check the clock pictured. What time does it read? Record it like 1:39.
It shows 7:06
